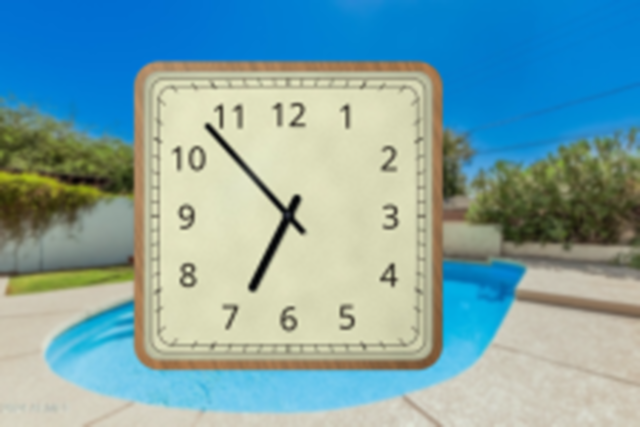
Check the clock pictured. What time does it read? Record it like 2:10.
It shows 6:53
